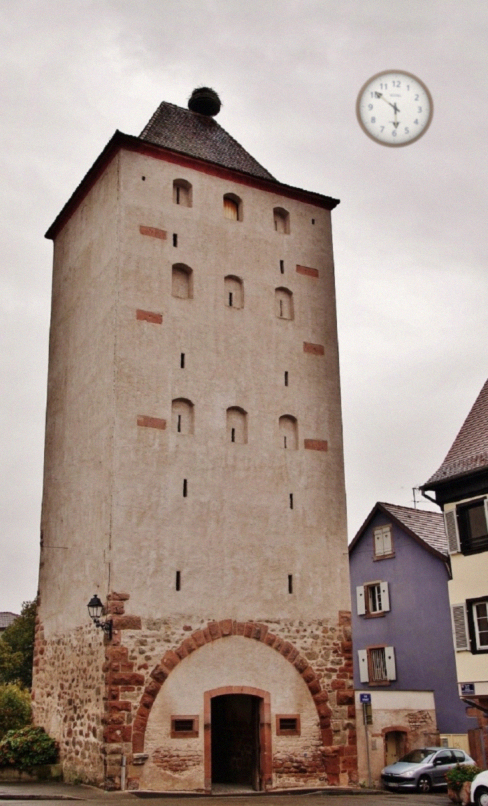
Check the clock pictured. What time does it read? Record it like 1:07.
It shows 5:51
